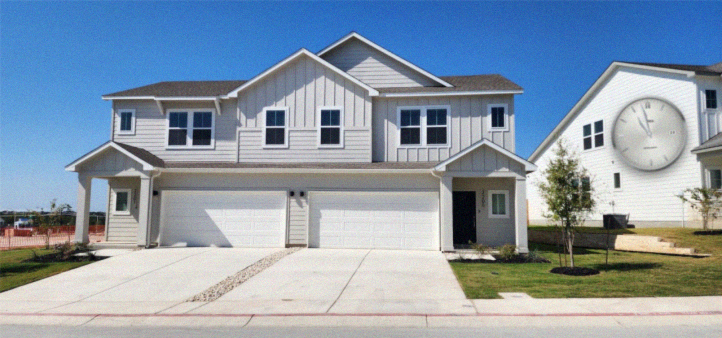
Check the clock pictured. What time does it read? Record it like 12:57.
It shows 10:58
